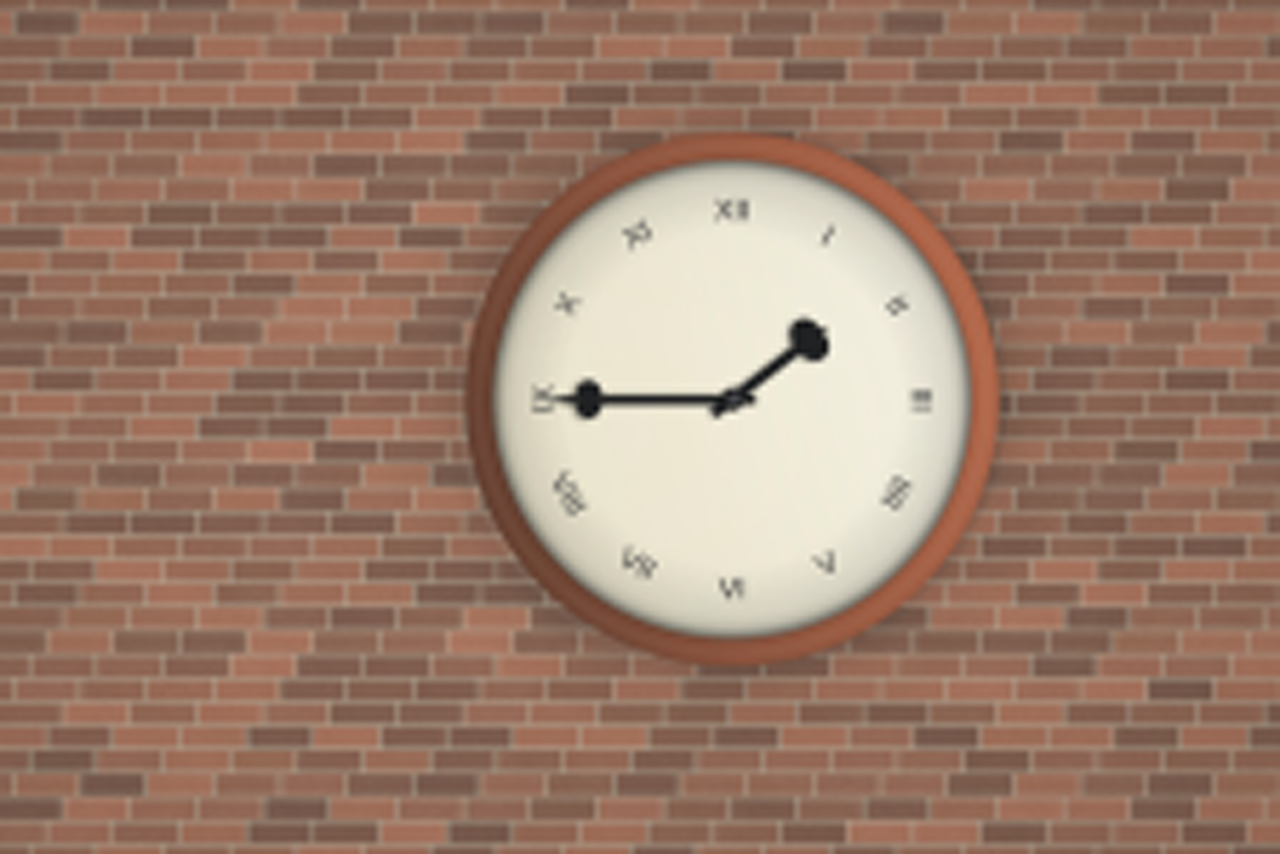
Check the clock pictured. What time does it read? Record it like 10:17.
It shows 1:45
